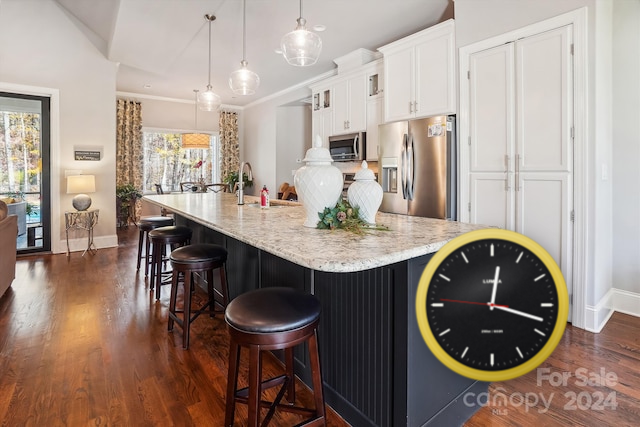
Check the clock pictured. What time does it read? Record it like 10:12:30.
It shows 12:17:46
